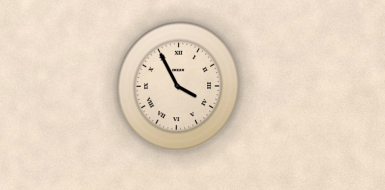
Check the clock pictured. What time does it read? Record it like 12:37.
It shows 3:55
